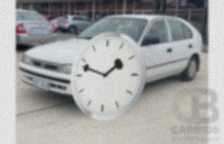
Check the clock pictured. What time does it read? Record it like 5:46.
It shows 1:48
